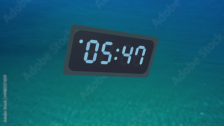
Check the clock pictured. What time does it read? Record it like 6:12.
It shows 5:47
